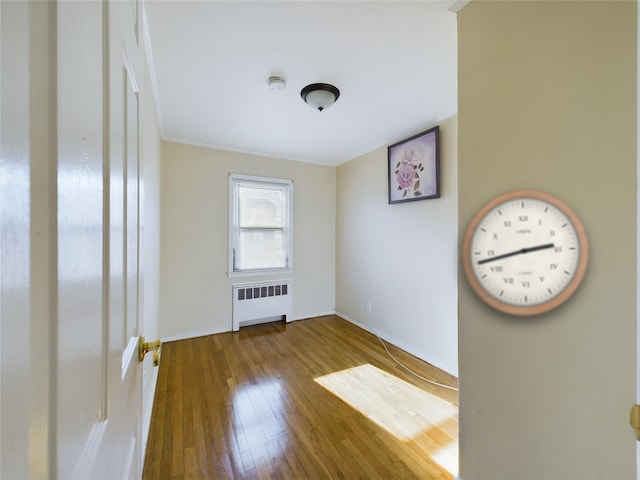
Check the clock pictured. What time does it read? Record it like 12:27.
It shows 2:43
